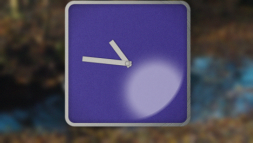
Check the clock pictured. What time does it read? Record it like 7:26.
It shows 10:46
